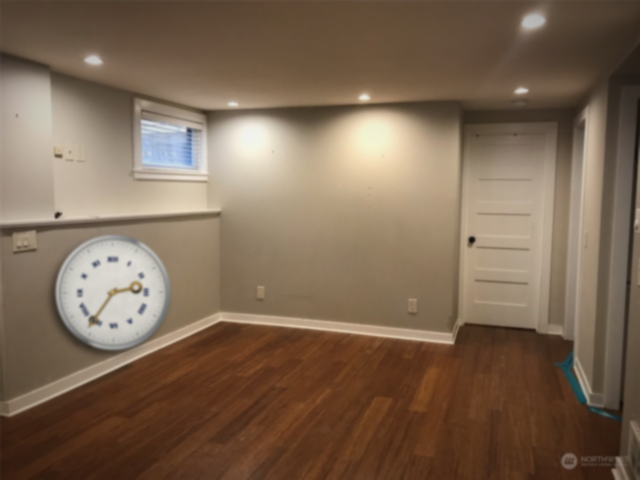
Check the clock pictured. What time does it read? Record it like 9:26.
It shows 2:36
